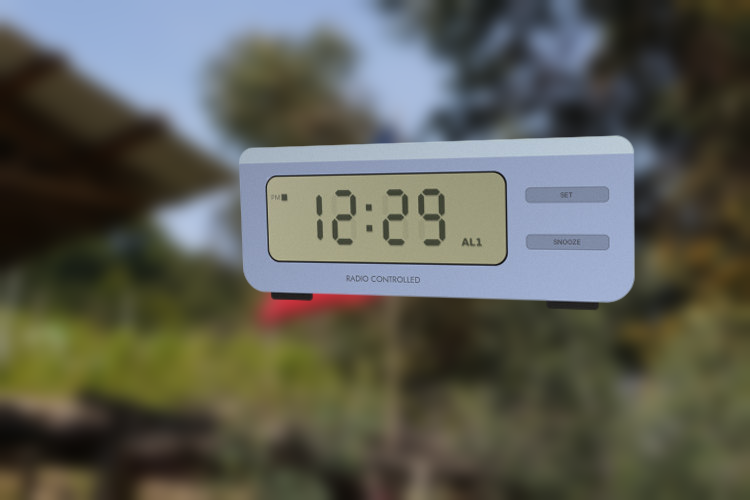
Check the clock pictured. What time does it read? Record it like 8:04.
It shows 12:29
